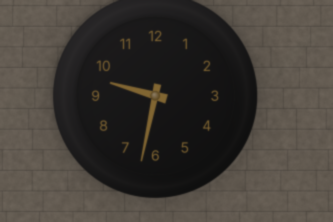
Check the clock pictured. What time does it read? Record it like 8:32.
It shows 9:32
